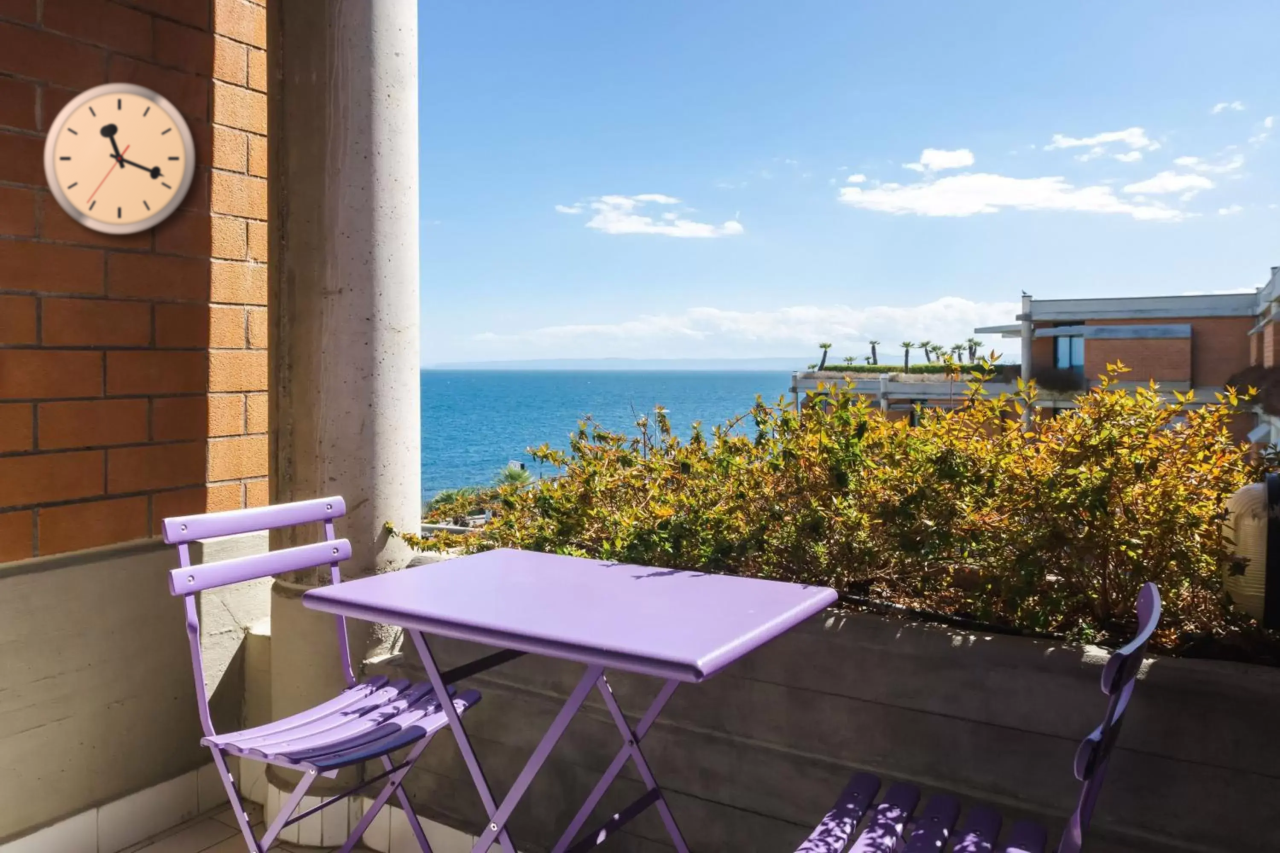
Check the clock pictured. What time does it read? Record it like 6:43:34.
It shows 11:18:36
